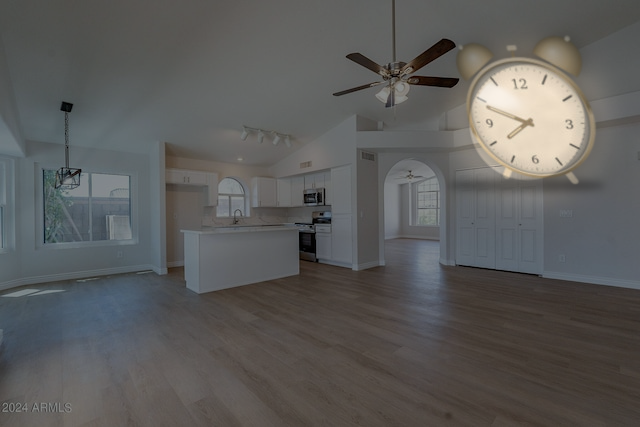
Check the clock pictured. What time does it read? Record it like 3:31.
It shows 7:49
